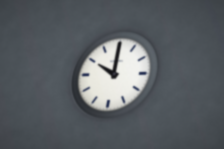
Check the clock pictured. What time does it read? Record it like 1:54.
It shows 10:00
